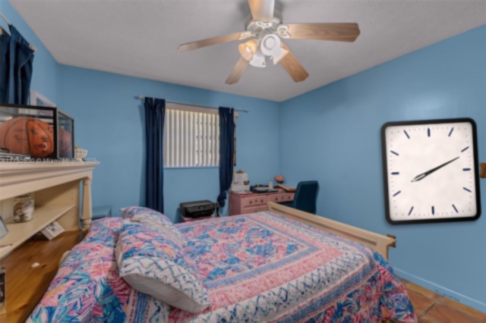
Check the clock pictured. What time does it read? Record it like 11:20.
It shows 8:11
